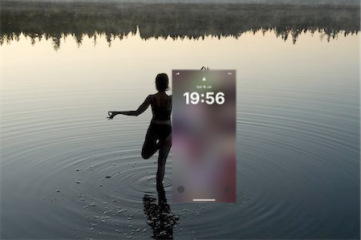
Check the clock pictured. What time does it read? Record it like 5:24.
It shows 19:56
